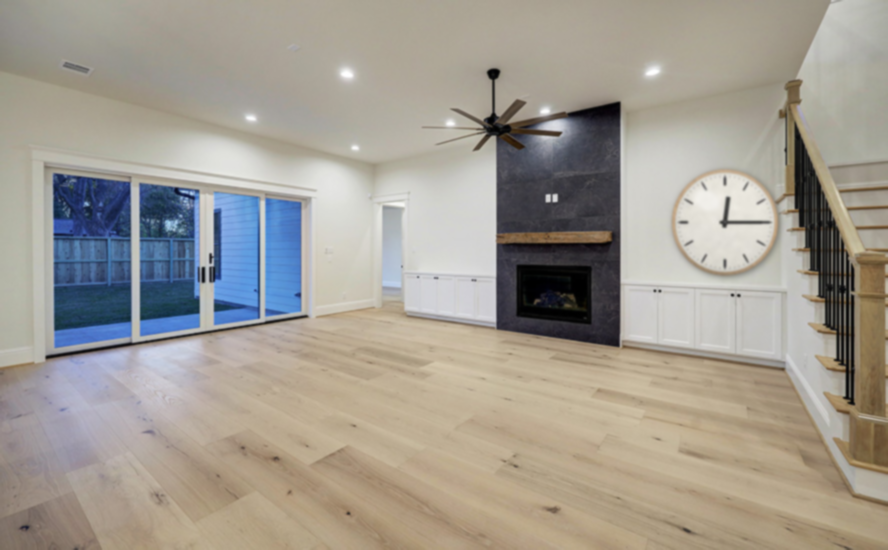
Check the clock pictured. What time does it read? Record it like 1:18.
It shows 12:15
